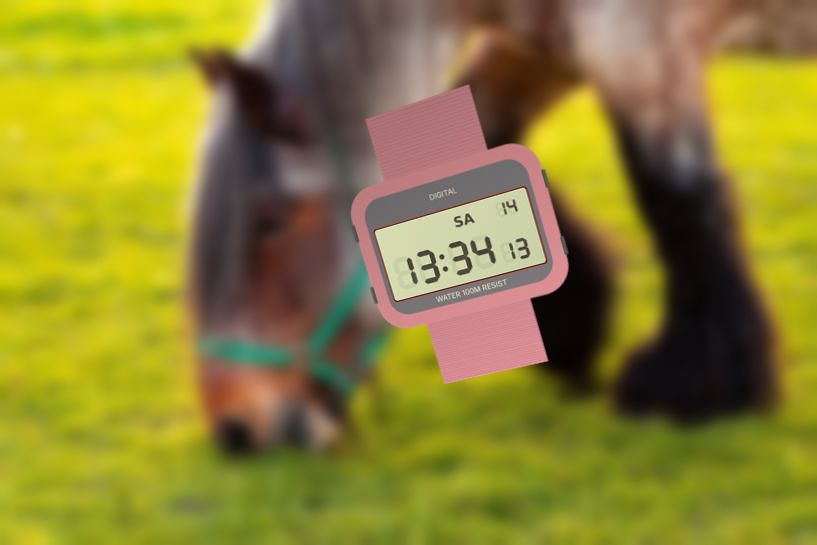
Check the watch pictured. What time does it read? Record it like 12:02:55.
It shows 13:34:13
